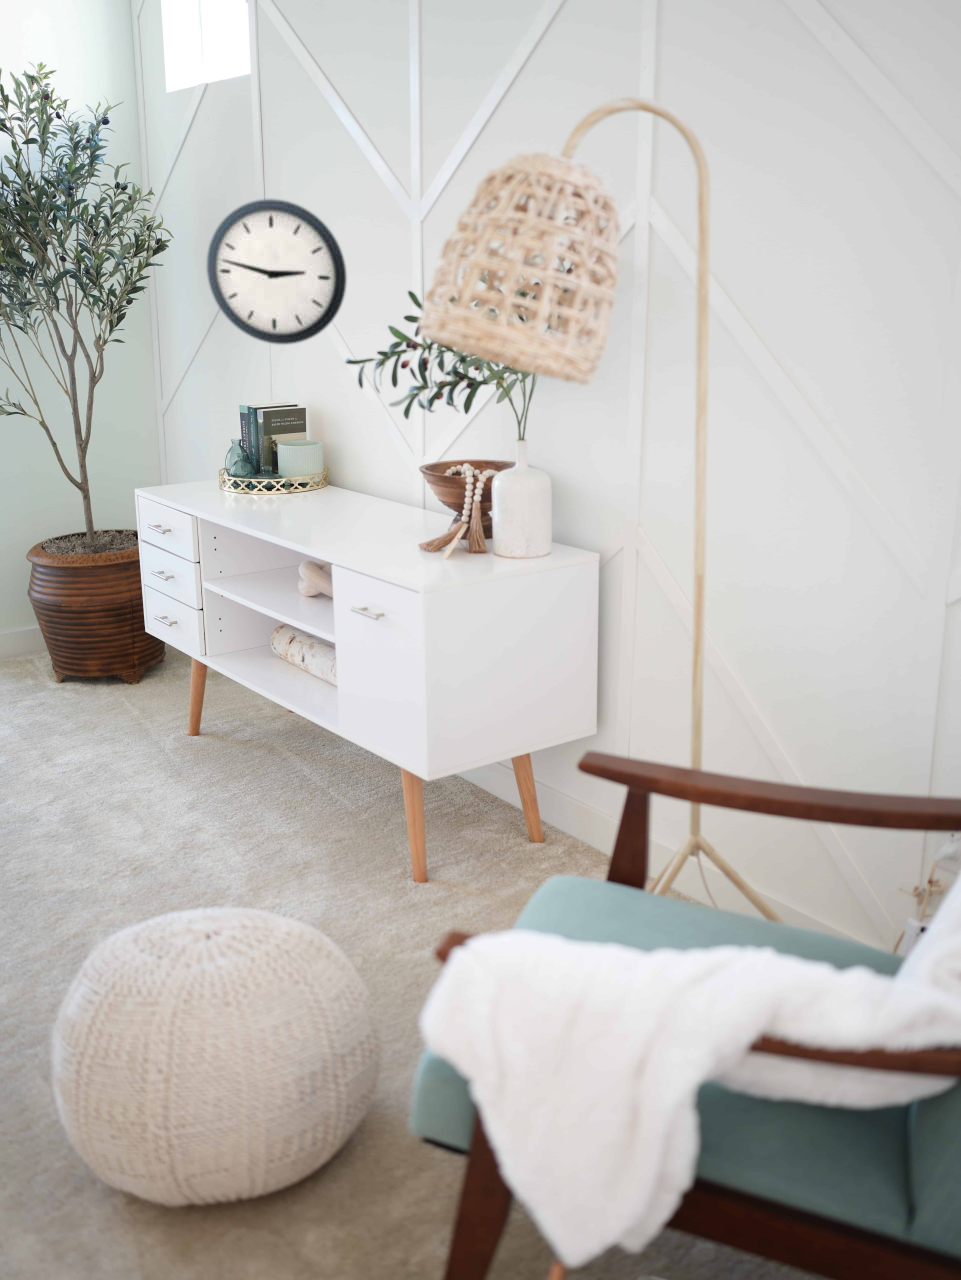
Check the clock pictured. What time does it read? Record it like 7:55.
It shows 2:47
